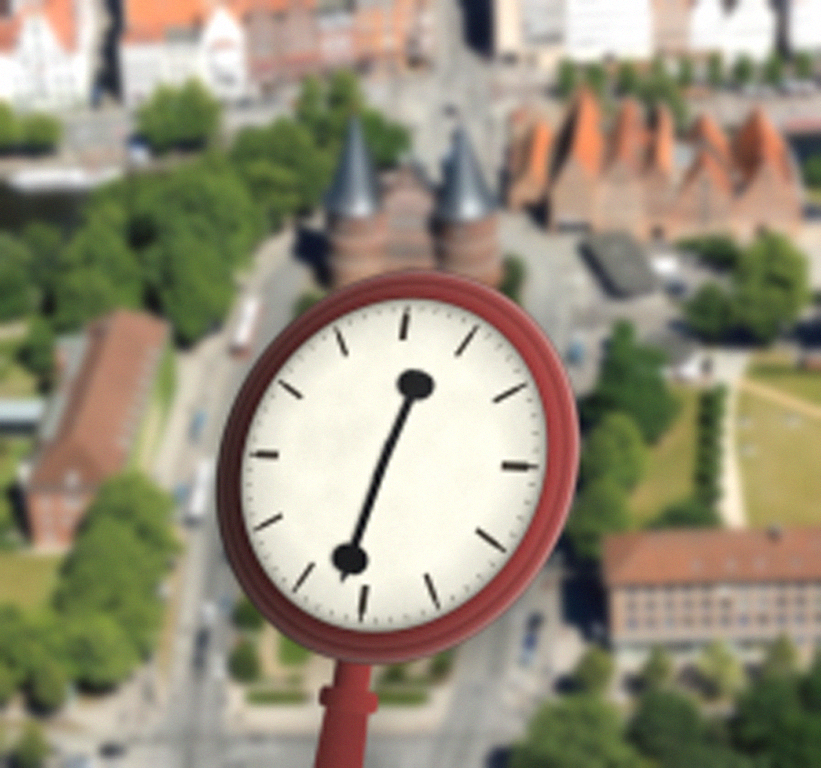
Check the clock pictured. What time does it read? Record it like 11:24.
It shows 12:32
